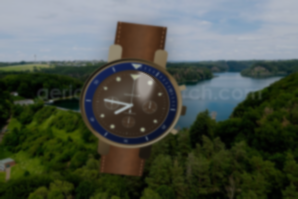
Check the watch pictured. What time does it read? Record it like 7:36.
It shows 7:46
